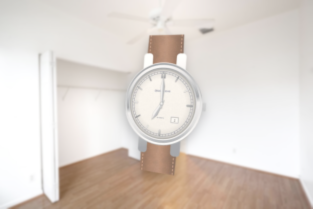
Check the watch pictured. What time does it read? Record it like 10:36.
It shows 7:00
